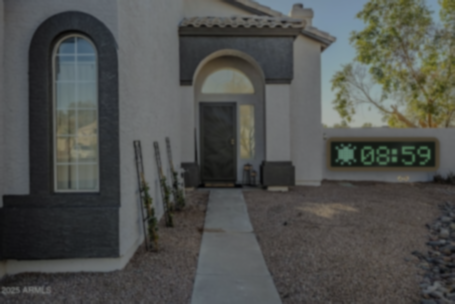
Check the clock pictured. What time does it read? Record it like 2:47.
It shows 8:59
